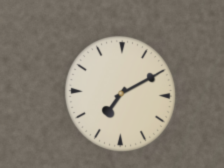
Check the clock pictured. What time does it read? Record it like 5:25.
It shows 7:10
